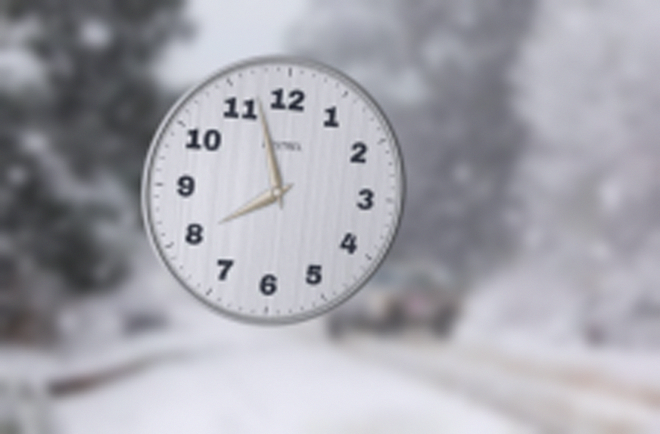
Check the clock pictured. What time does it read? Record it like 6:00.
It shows 7:57
